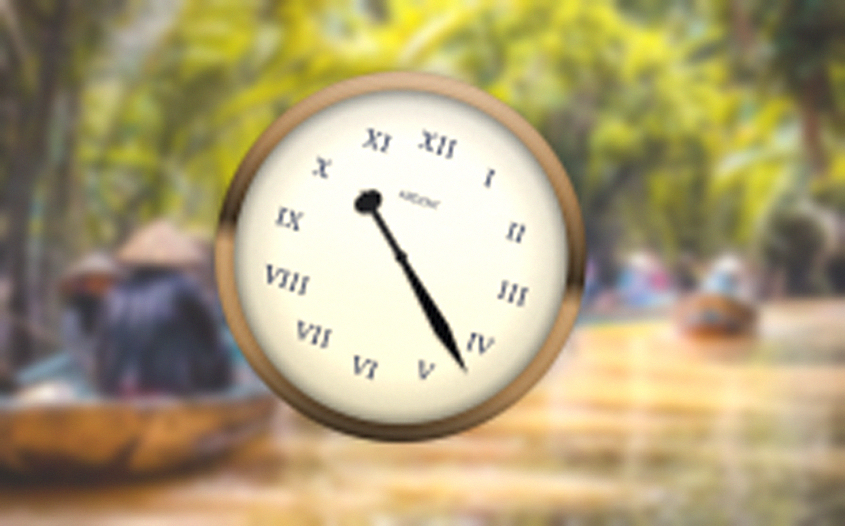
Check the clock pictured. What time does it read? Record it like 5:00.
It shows 10:22
